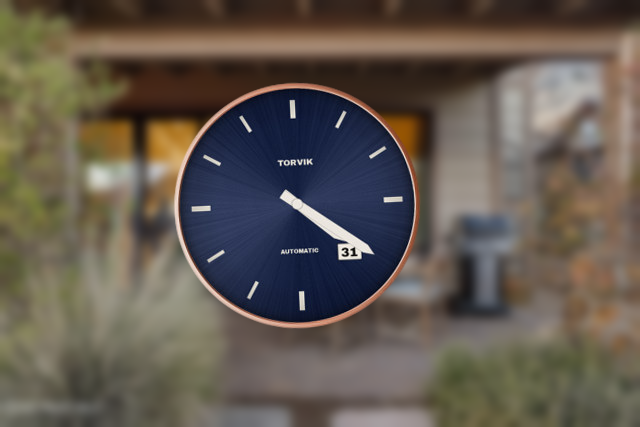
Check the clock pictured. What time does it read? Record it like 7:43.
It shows 4:21
